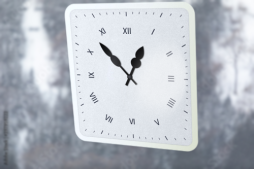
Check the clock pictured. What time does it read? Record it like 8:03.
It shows 12:53
